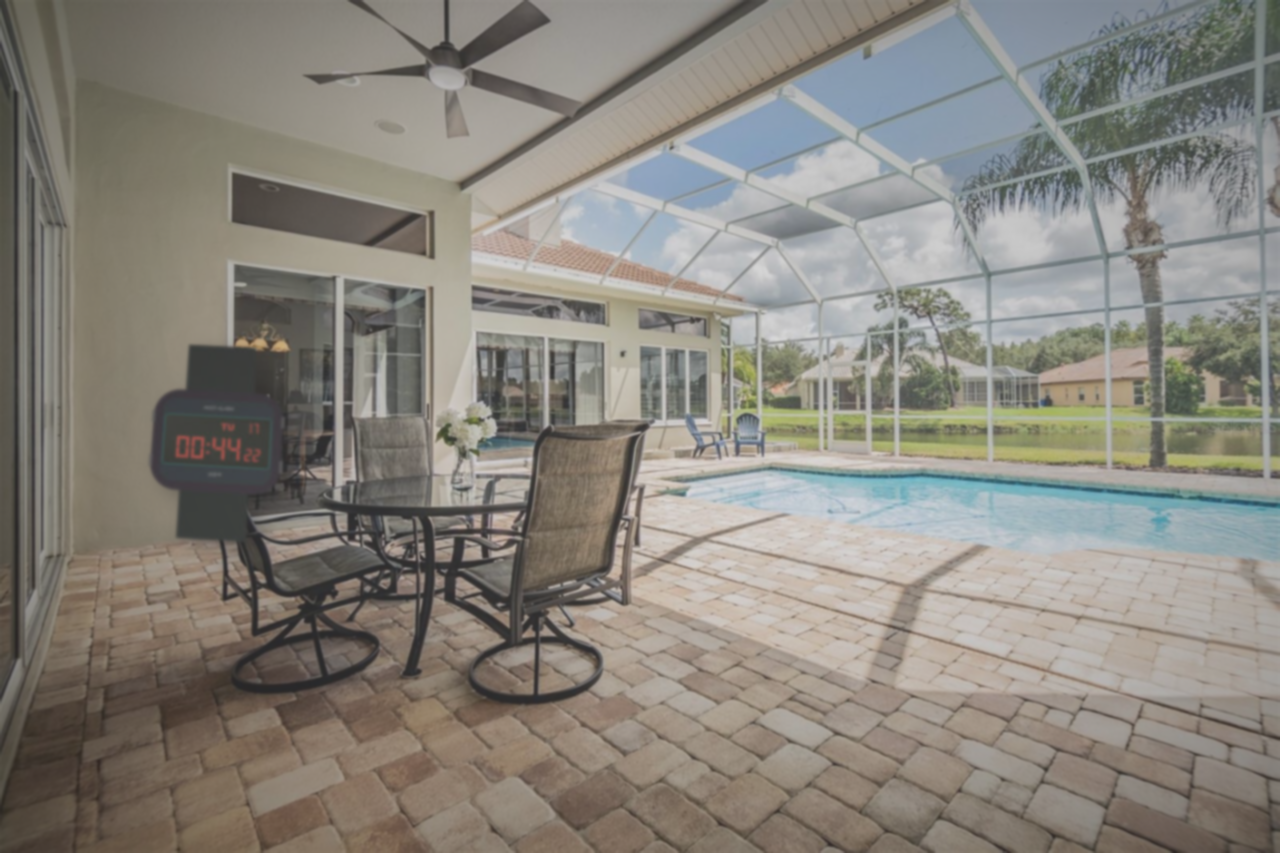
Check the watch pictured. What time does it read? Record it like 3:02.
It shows 0:44
